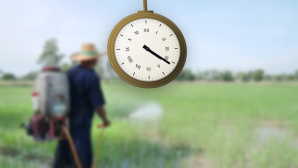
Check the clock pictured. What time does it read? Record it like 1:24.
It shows 4:21
